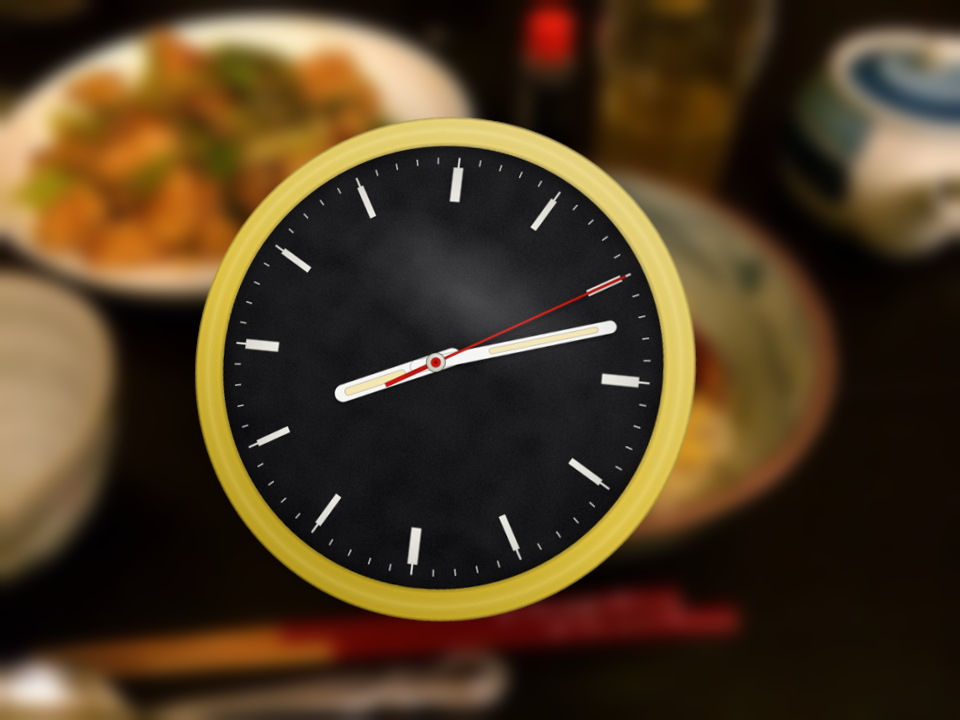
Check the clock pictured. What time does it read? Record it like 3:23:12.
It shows 8:12:10
